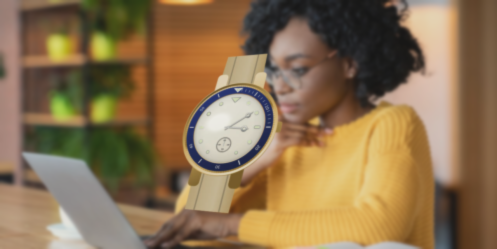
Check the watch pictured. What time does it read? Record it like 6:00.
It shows 3:09
